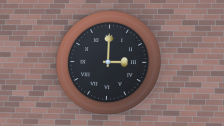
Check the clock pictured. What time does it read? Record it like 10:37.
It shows 3:00
